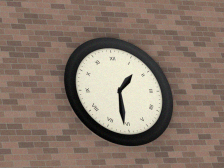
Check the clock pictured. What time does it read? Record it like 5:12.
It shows 1:31
